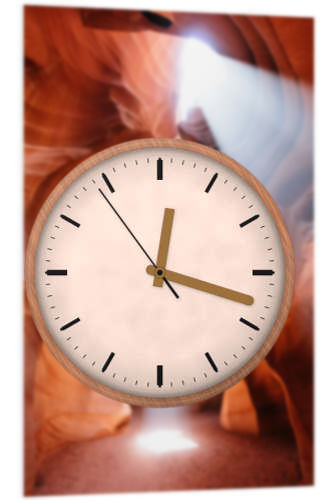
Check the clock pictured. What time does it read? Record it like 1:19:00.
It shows 12:17:54
